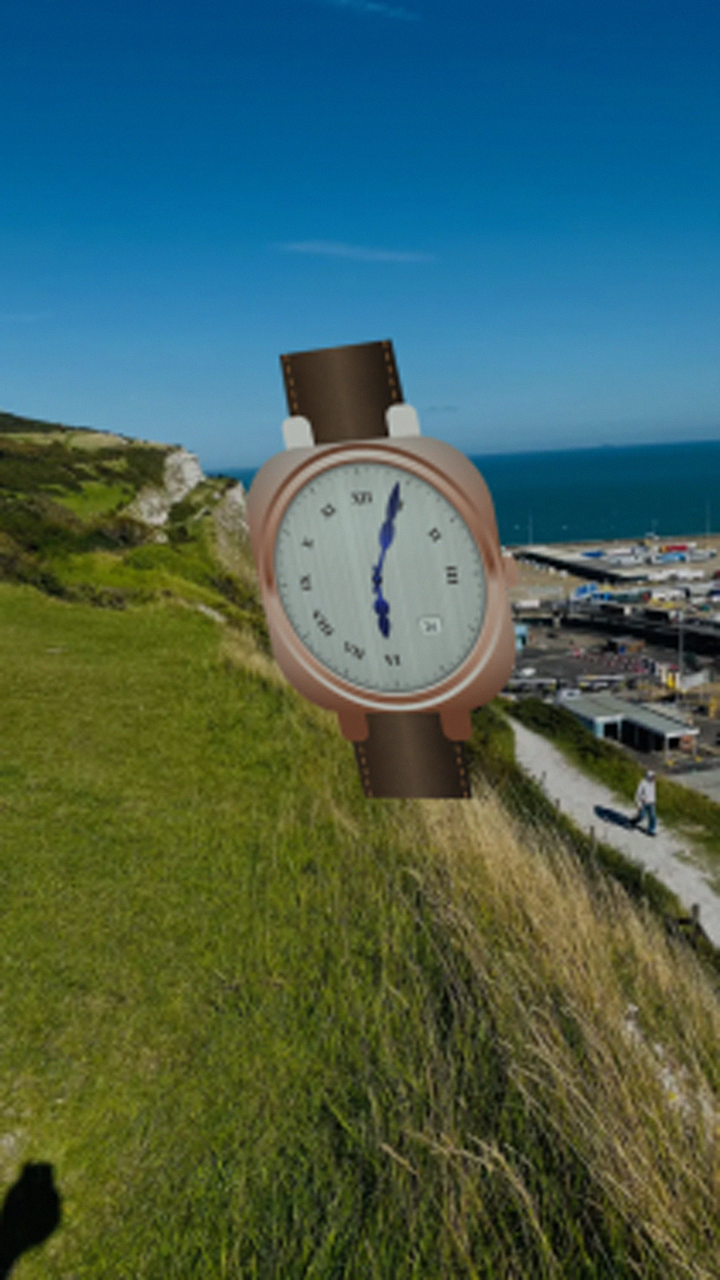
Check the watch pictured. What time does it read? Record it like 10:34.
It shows 6:04
